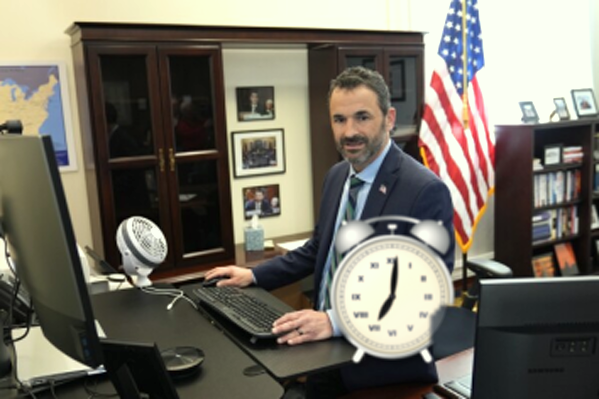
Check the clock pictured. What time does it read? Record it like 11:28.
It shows 7:01
